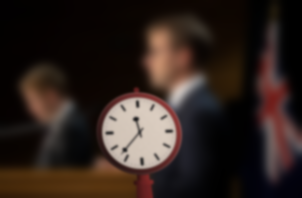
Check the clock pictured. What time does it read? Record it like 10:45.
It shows 11:37
